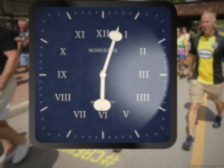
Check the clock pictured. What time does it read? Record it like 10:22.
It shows 6:03
